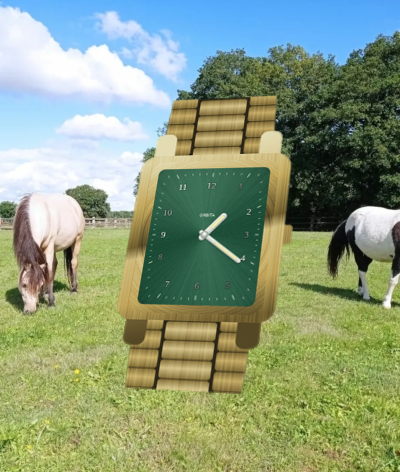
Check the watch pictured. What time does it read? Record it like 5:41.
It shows 1:21
